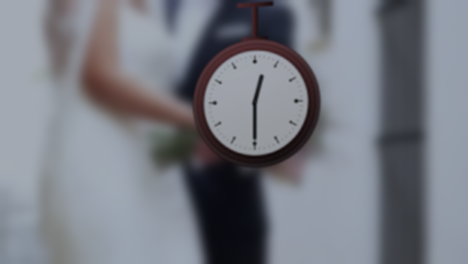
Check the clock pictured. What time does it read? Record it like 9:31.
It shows 12:30
